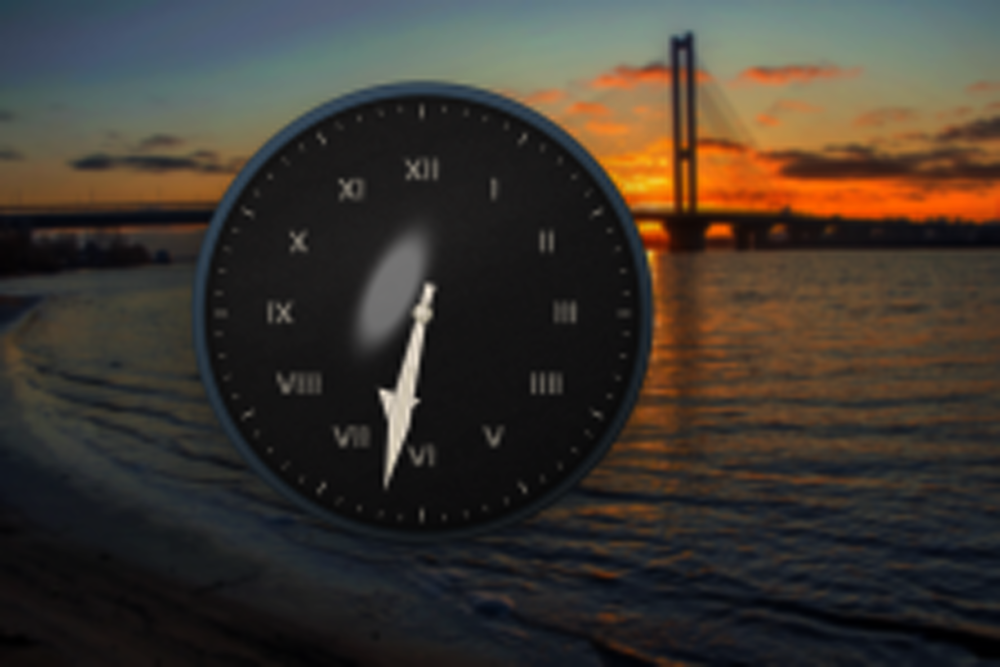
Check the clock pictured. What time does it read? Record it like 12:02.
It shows 6:32
